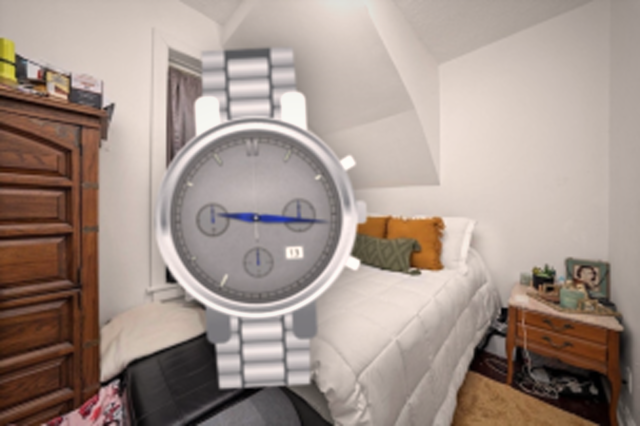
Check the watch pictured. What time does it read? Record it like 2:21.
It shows 9:16
